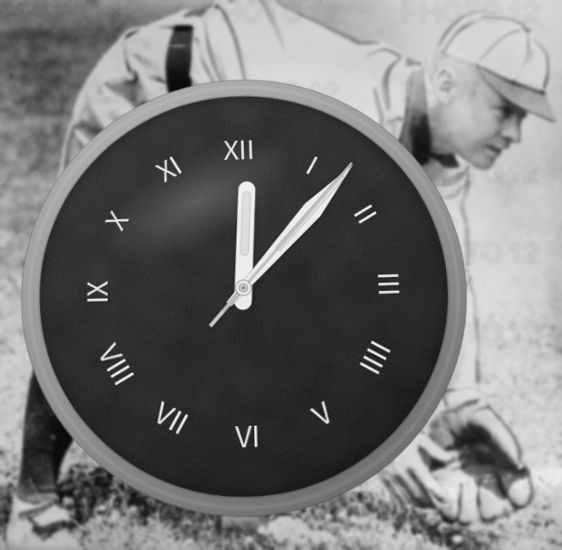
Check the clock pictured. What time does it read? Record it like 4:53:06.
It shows 12:07:07
